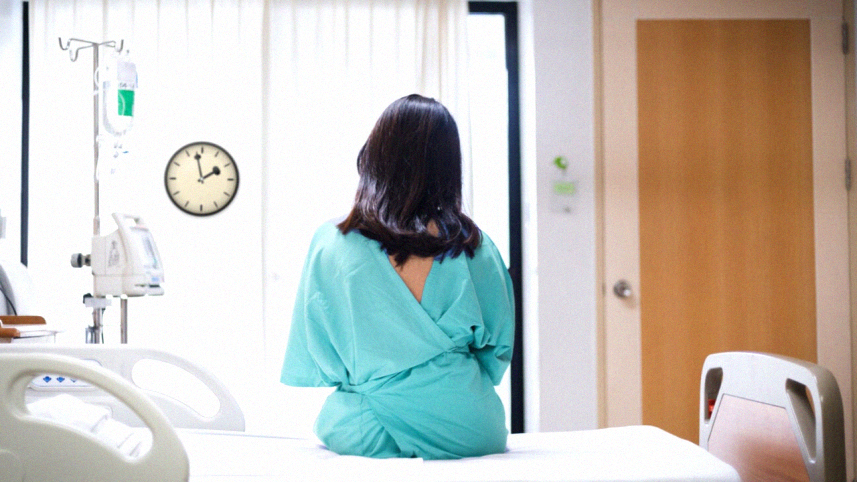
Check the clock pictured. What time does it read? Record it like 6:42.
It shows 1:58
